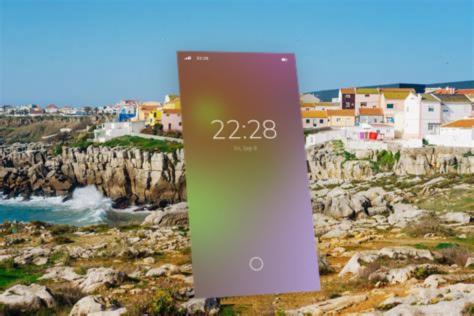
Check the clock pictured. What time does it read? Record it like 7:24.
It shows 22:28
